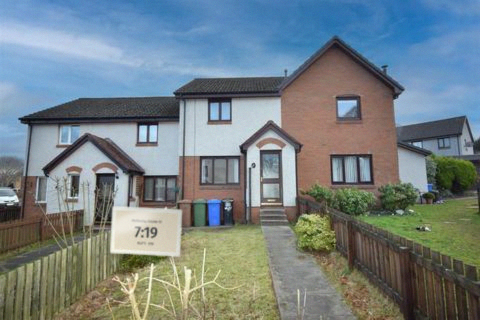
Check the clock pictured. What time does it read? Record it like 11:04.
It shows 7:19
